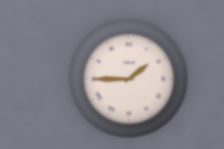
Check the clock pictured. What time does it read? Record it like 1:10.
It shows 1:45
